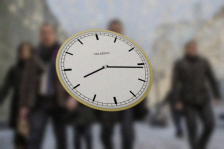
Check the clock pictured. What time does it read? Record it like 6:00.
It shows 8:16
